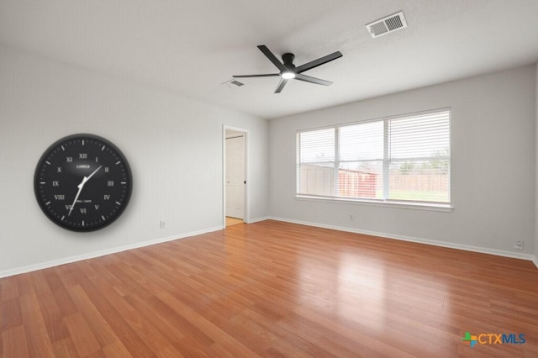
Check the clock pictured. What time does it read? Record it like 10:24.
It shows 1:34
